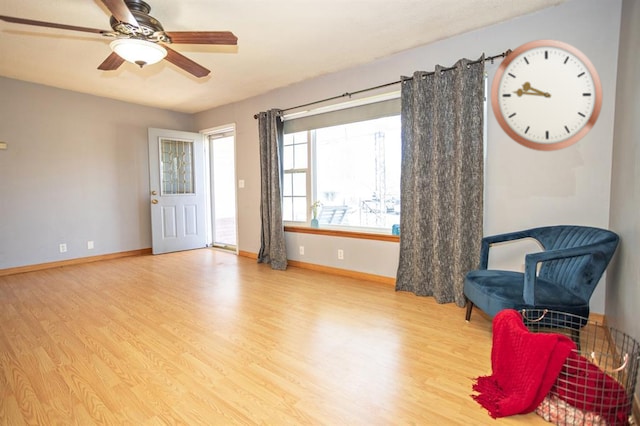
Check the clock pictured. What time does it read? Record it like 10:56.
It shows 9:46
